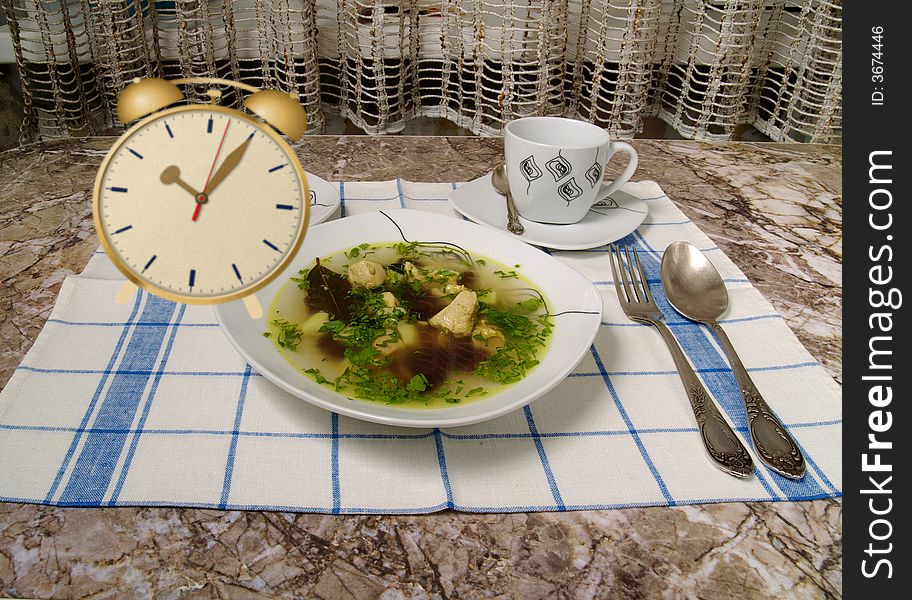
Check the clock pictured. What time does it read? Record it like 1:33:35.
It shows 10:05:02
